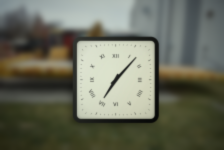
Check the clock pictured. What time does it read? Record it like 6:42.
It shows 7:07
